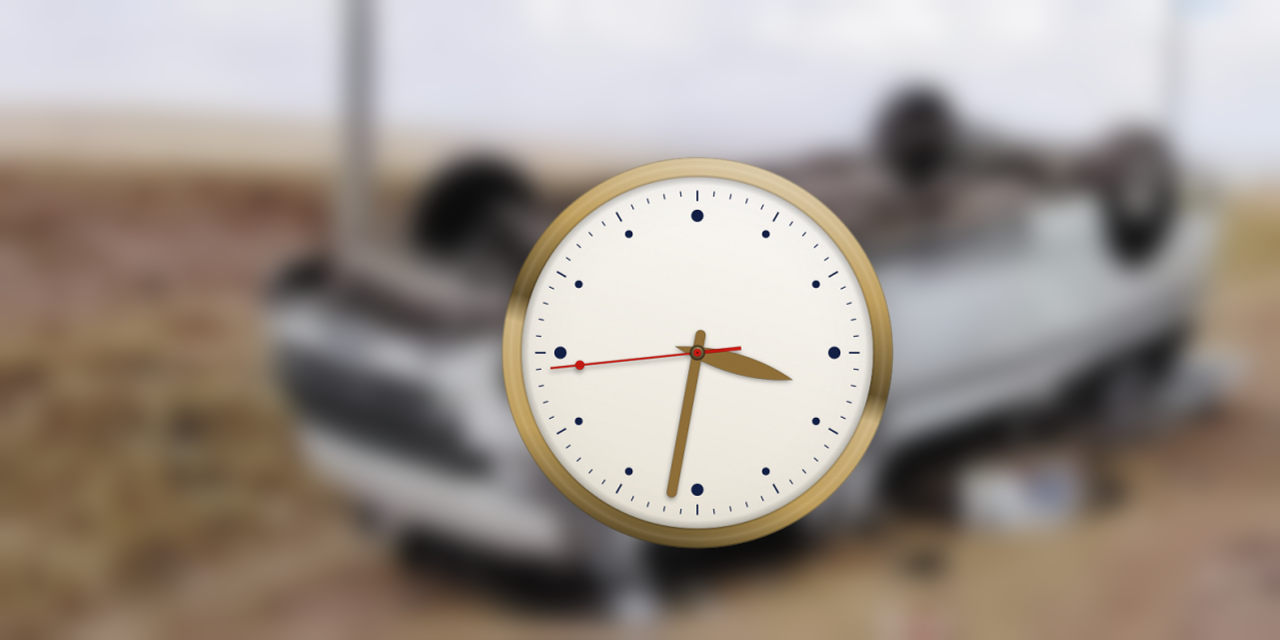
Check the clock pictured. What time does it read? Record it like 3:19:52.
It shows 3:31:44
